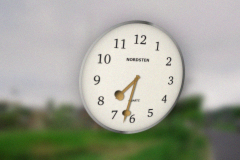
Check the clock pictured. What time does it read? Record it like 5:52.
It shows 7:32
